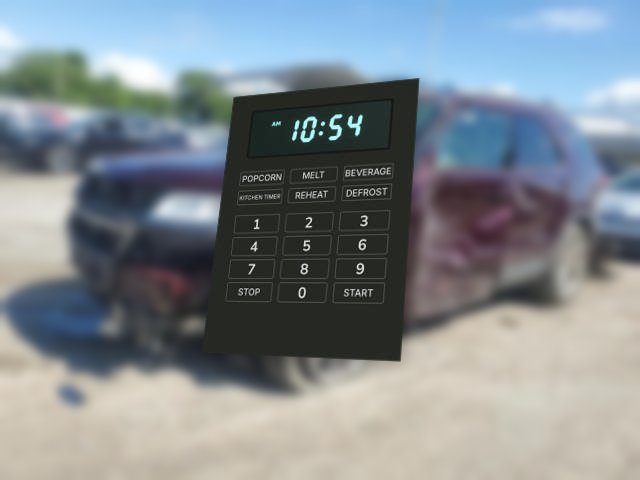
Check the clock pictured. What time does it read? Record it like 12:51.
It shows 10:54
